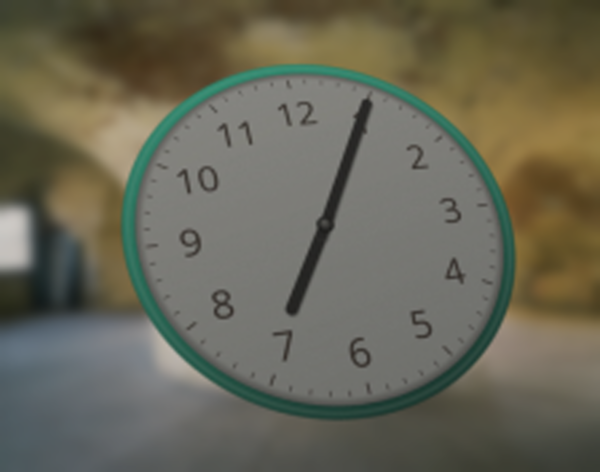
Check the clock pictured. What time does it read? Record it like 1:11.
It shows 7:05
